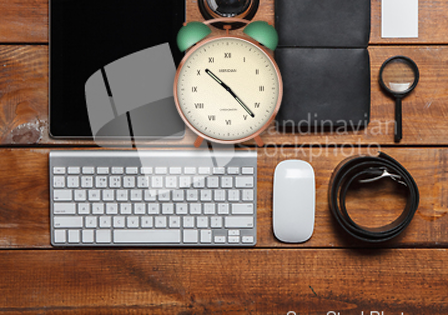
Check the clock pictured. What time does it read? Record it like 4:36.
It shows 10:23
